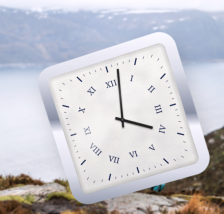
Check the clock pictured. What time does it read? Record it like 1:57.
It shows 4:02
